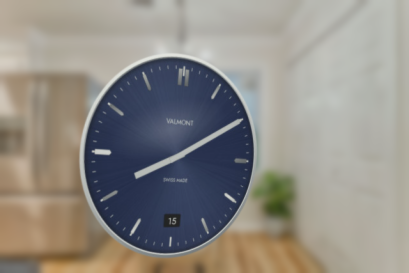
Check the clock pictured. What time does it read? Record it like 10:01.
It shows 8:10
